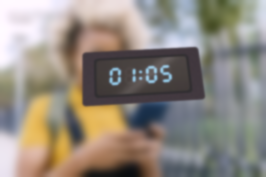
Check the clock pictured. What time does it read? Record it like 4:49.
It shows 1:05
